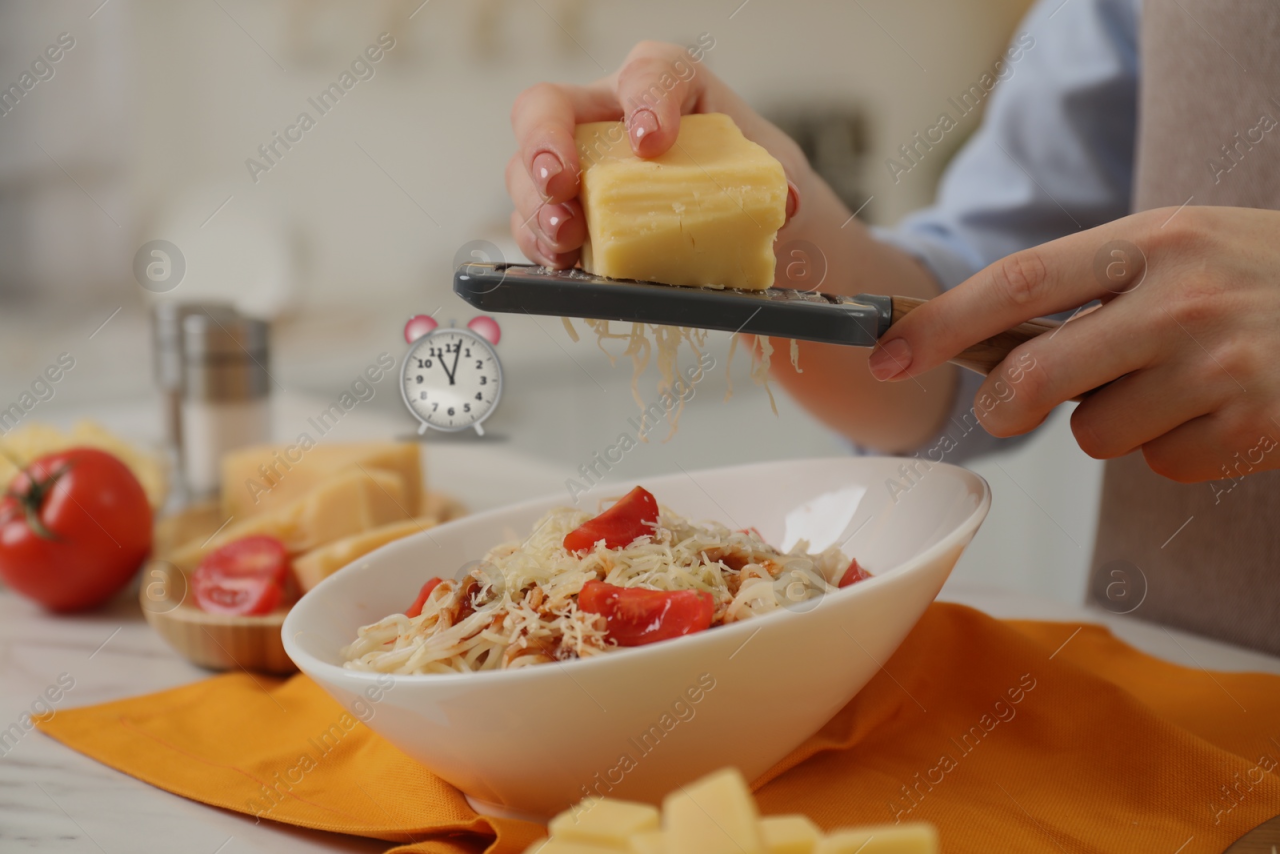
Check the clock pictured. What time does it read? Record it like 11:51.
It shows 11:02
